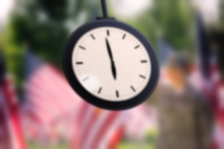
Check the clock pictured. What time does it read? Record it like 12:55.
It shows 5:59
